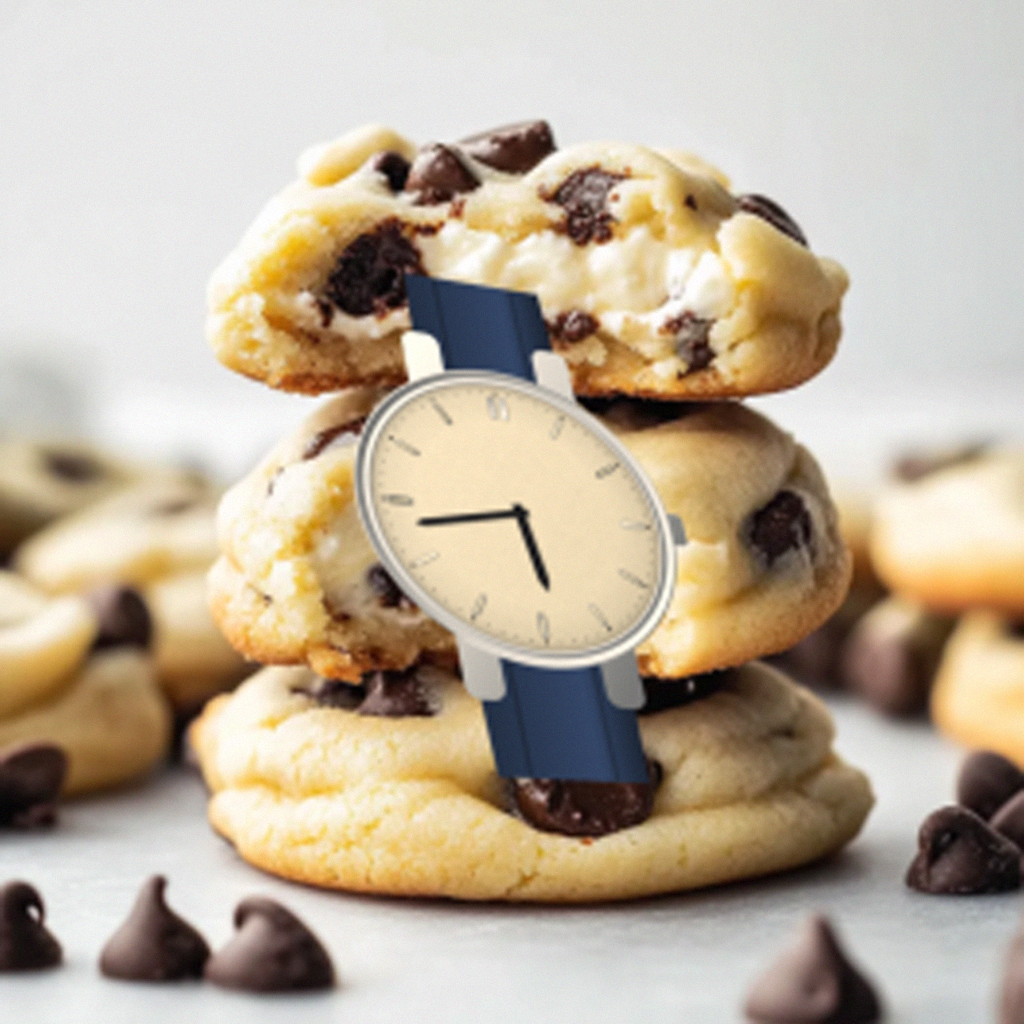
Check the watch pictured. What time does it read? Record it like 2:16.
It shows 5:43
